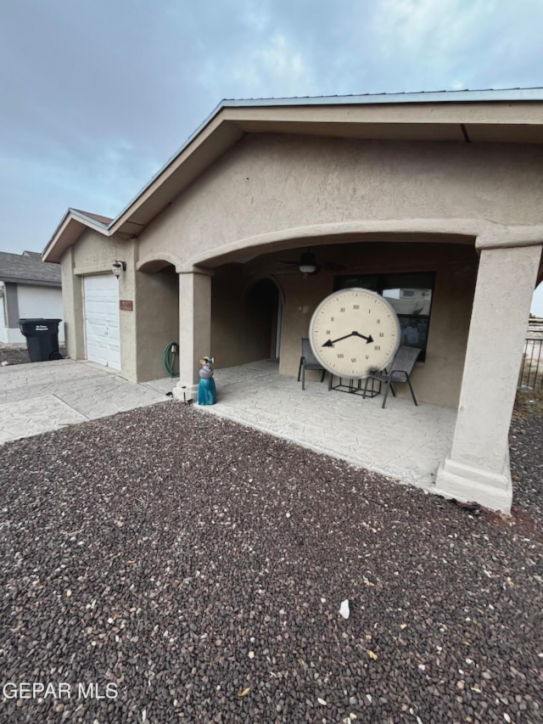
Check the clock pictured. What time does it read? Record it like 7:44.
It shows 3:41
